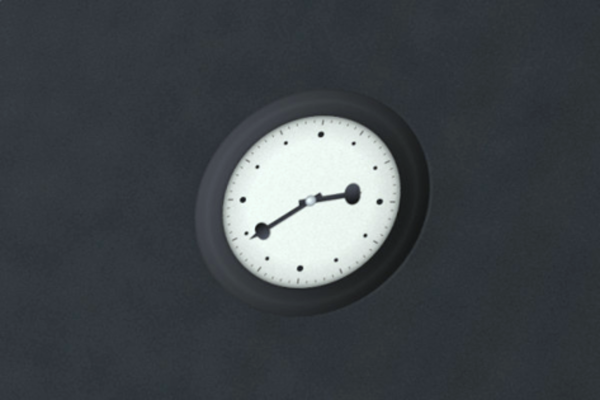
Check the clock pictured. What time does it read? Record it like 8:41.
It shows 2:39
